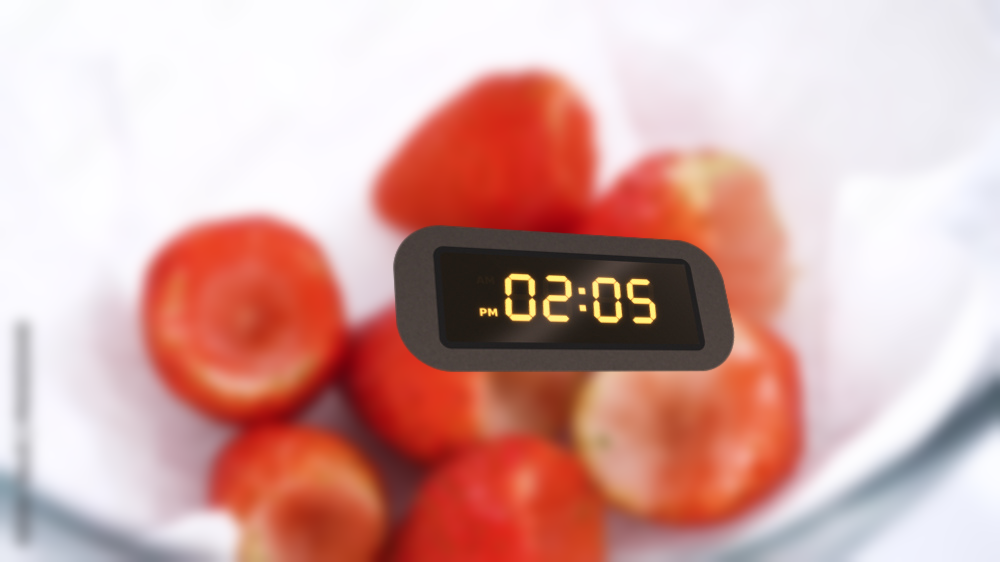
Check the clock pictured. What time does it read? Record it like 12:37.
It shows 2:05
